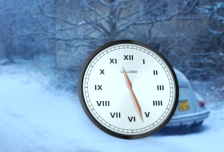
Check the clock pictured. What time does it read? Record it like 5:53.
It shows 11:27
